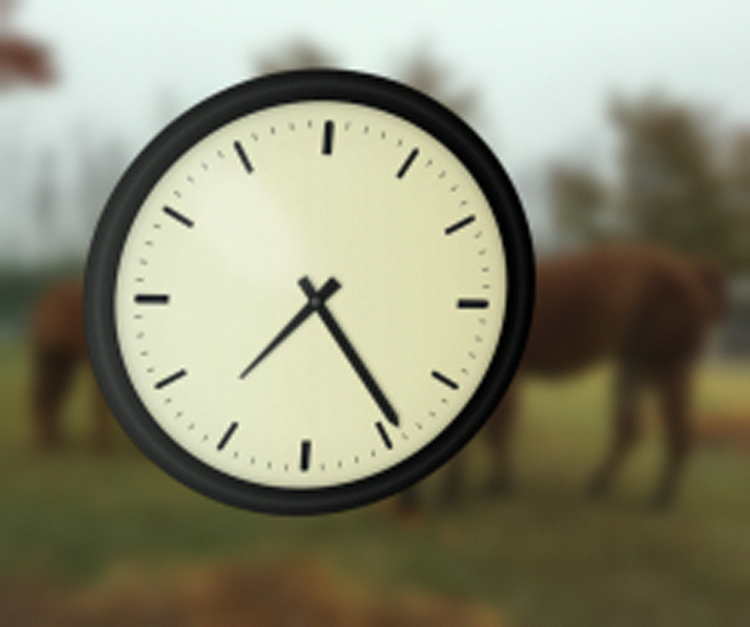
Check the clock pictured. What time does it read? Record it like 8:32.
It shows 7:24
